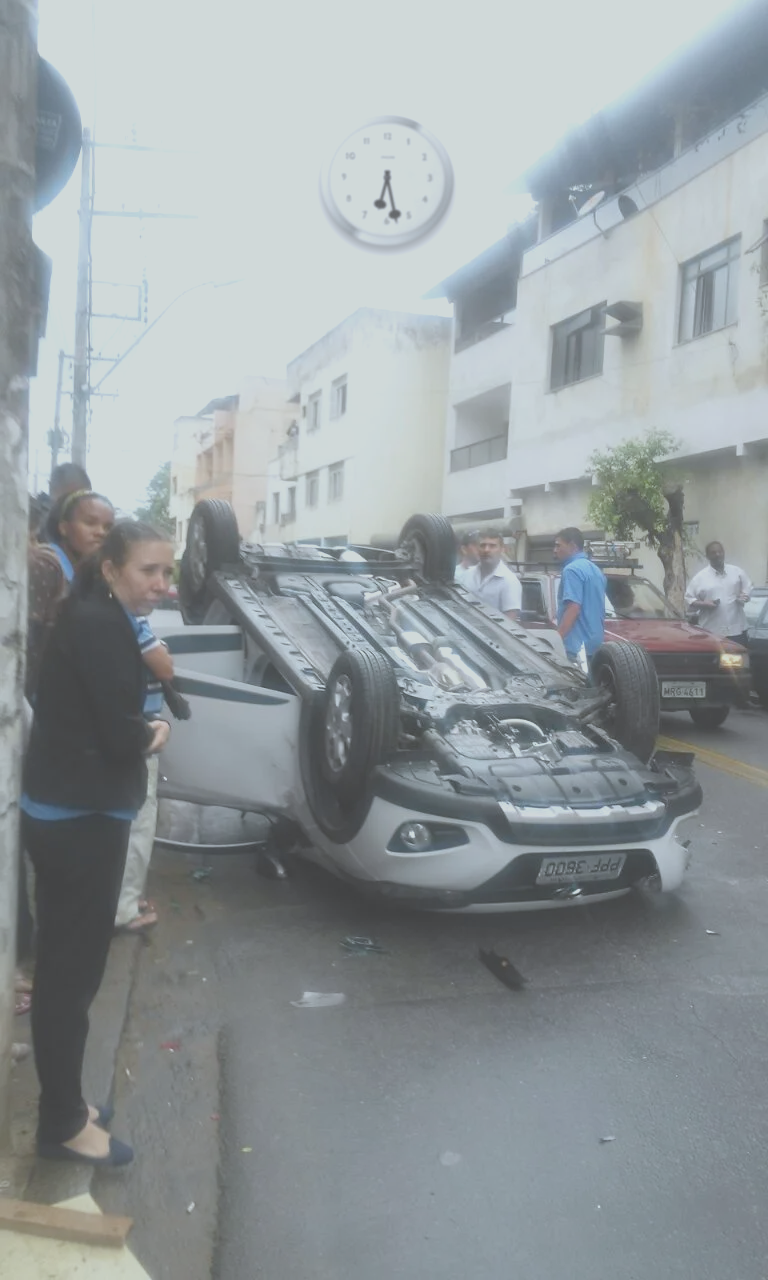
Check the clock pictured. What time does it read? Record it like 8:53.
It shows 6:28
